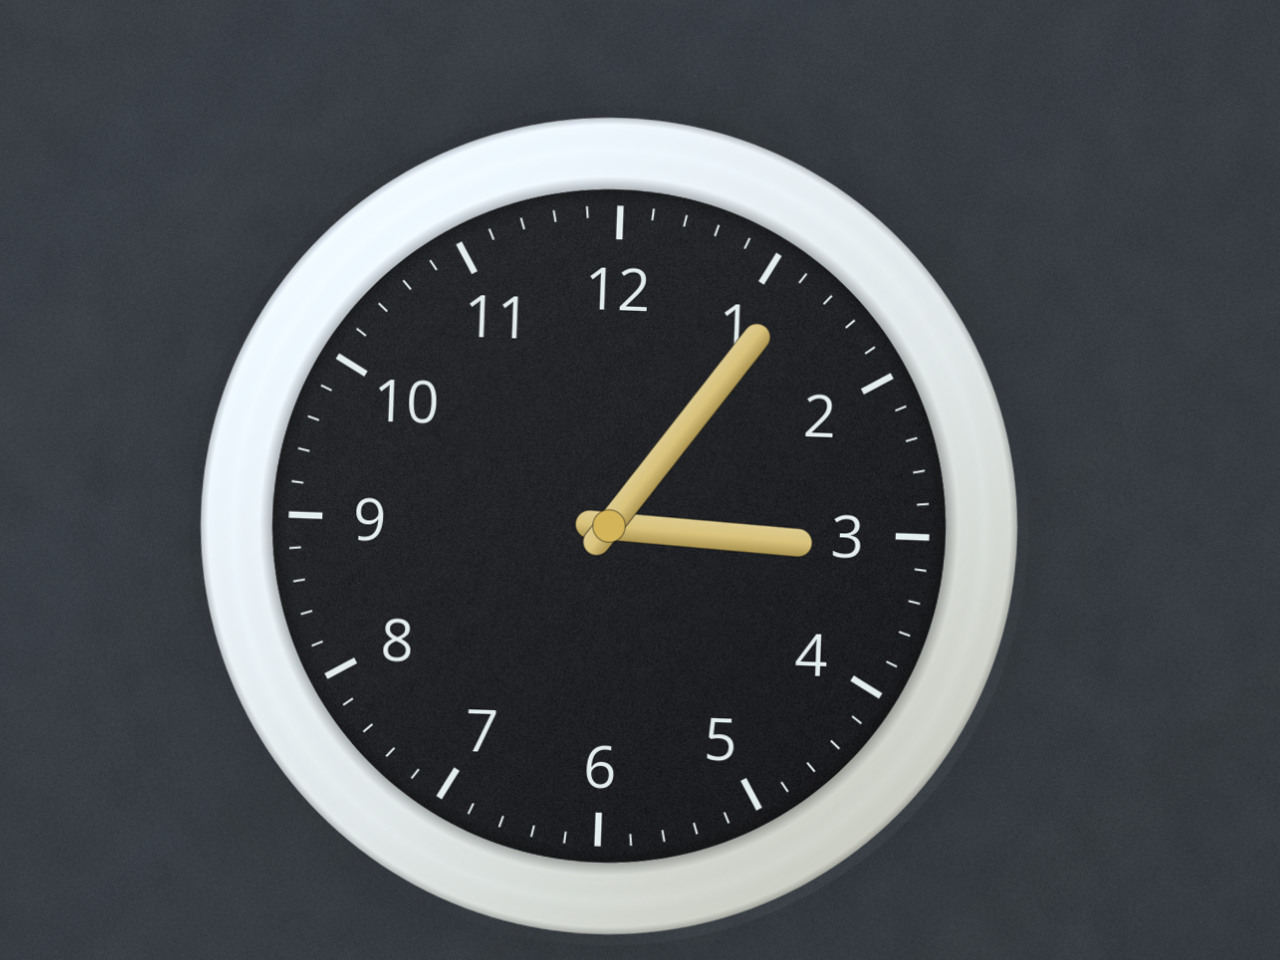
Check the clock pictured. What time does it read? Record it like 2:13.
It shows 3:06
